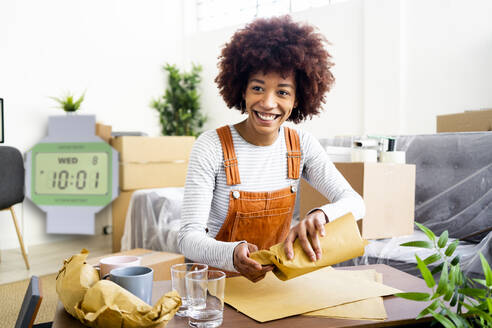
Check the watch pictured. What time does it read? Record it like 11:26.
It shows 10:01
